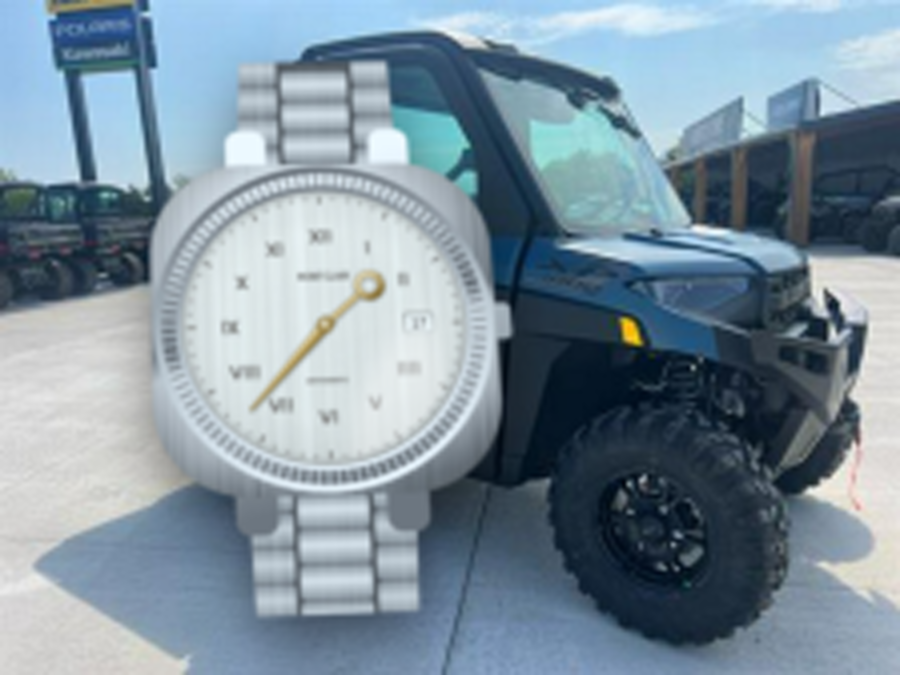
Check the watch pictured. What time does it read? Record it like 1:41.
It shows 1:37
